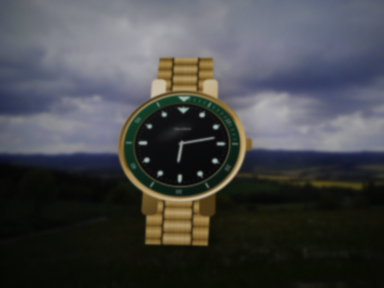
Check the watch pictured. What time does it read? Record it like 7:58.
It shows 6:13
